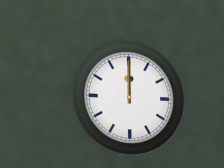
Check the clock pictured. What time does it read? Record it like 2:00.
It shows 12:00
